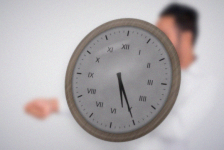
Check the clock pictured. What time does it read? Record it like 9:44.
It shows 5:25
